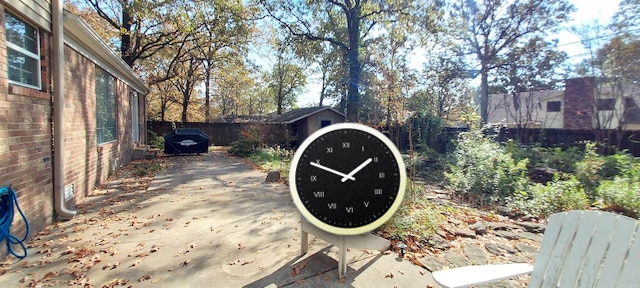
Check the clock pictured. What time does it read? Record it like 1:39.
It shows 1:49
